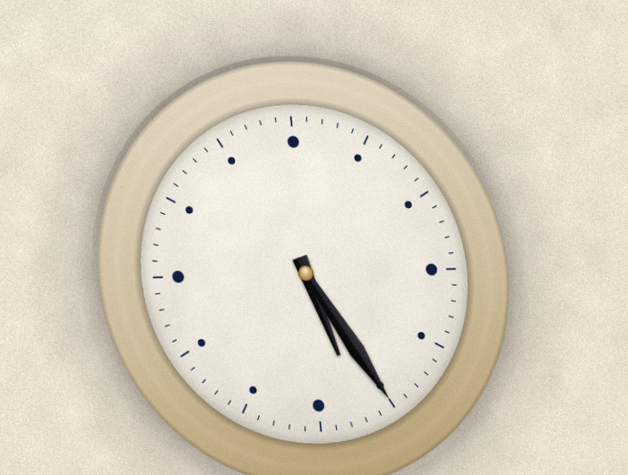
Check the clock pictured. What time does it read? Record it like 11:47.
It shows 5:25
